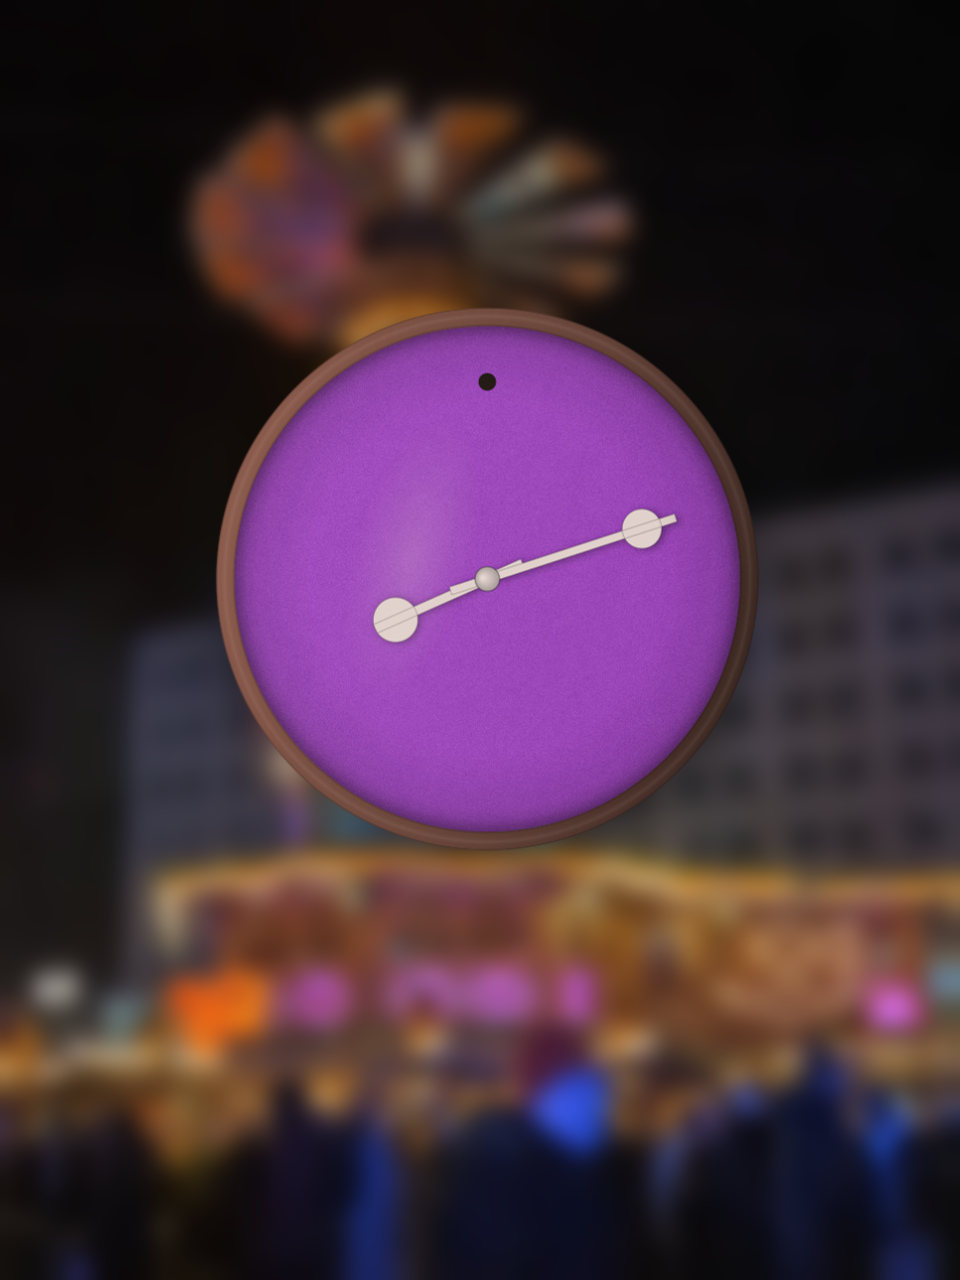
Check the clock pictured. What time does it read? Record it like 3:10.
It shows 8:12
